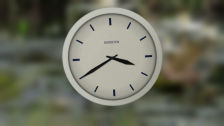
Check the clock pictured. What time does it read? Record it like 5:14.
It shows 3:40
